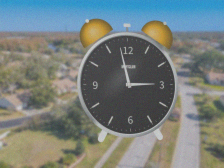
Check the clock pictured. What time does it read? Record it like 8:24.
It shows 2:58
